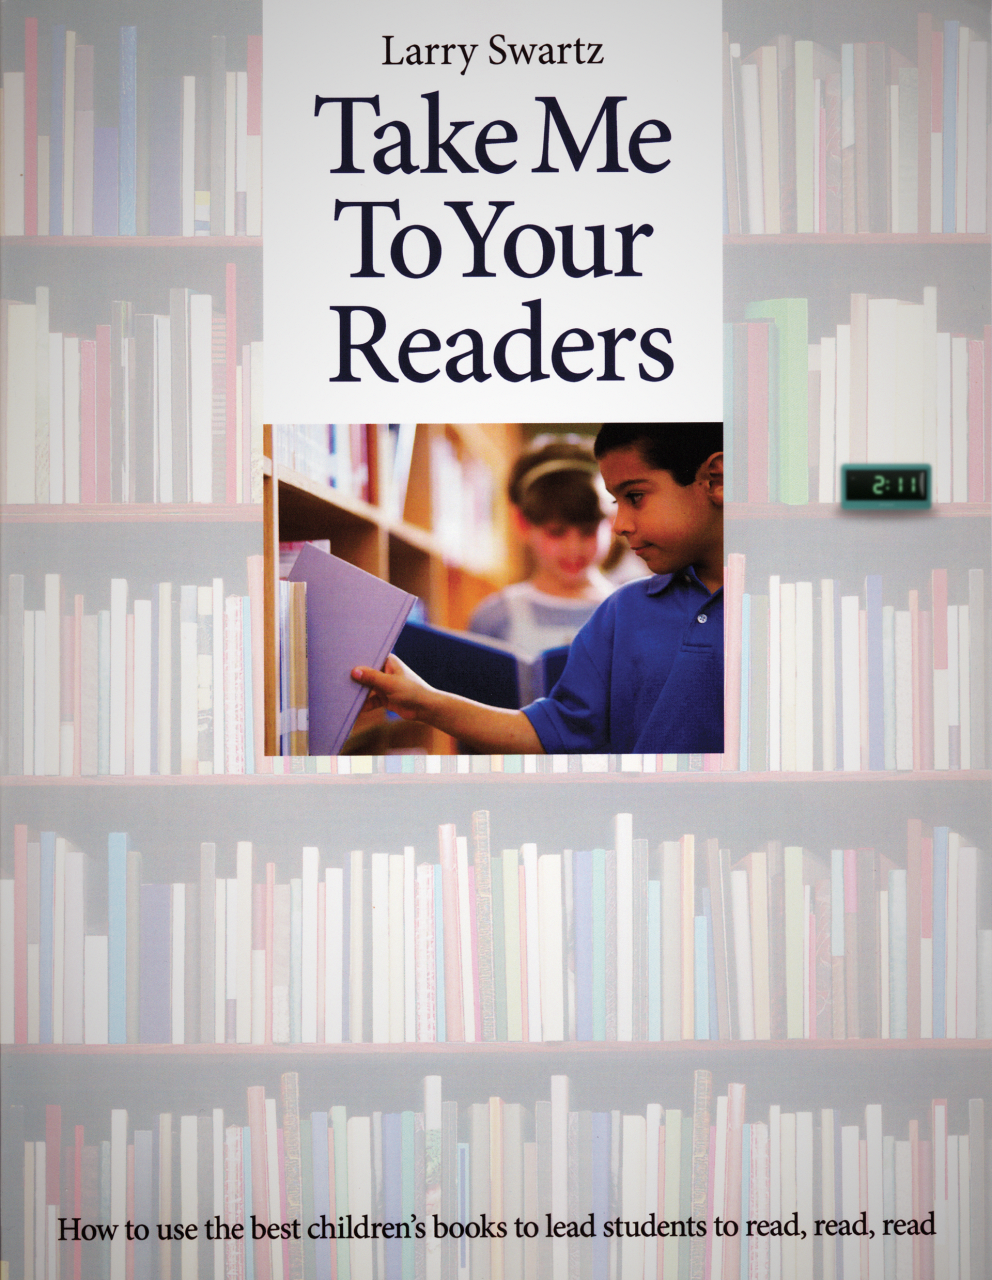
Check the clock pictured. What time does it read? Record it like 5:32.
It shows 2:11
